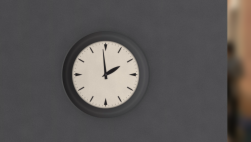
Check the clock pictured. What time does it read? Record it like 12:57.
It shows 1:59
